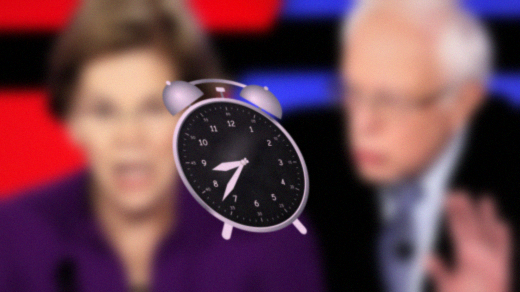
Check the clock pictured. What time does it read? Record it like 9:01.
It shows 8:37
